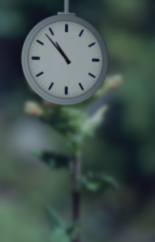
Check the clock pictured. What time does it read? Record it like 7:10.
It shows 10:53
